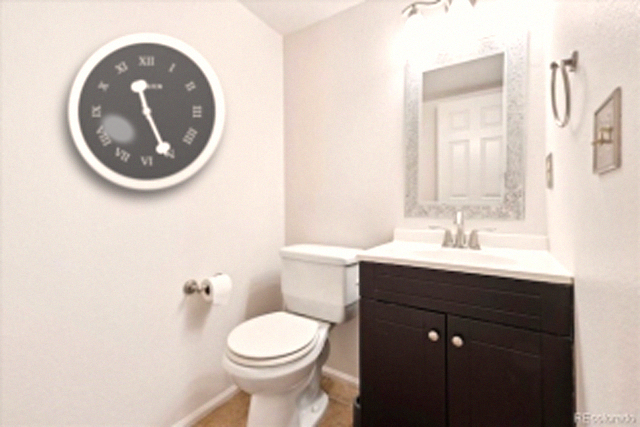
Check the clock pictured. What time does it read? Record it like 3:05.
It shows 11:26
